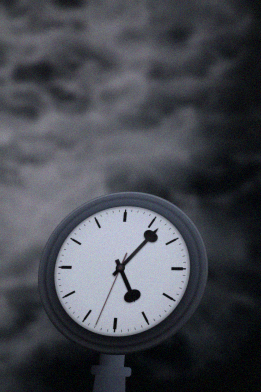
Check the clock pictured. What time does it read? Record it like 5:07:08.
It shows 5:06:33
